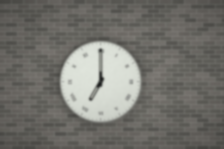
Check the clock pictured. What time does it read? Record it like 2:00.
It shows 7:00
